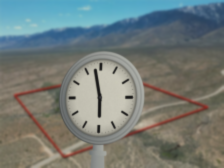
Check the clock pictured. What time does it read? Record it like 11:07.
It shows 5:58
